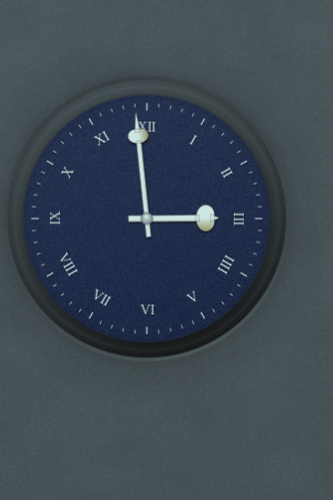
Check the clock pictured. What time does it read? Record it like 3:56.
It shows 2:59
